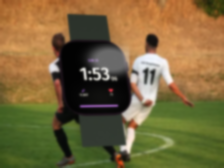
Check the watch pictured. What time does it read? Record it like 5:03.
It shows 1:53
